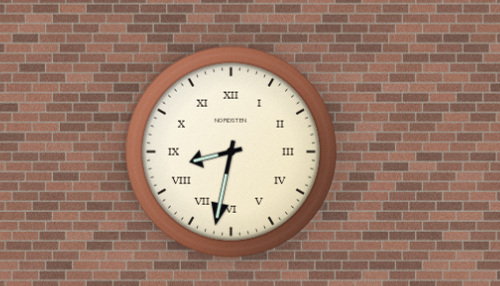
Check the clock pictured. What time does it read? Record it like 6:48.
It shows 8:32
